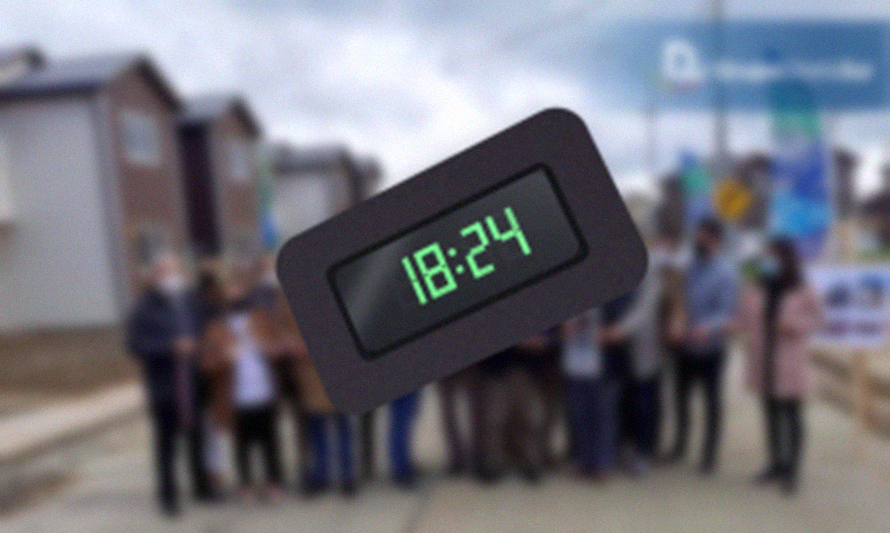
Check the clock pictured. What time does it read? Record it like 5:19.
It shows 18:24
